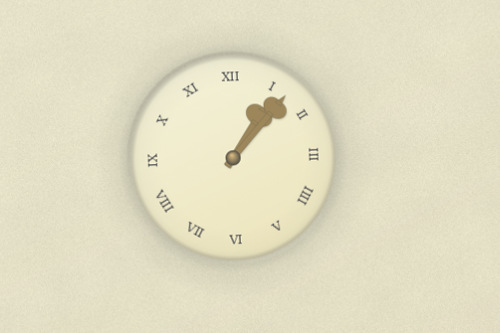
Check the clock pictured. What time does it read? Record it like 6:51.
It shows 1:07
